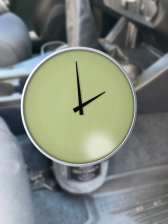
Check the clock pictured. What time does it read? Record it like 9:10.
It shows 1:59
